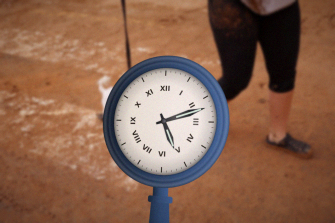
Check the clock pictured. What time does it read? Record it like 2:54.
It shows 5:12
